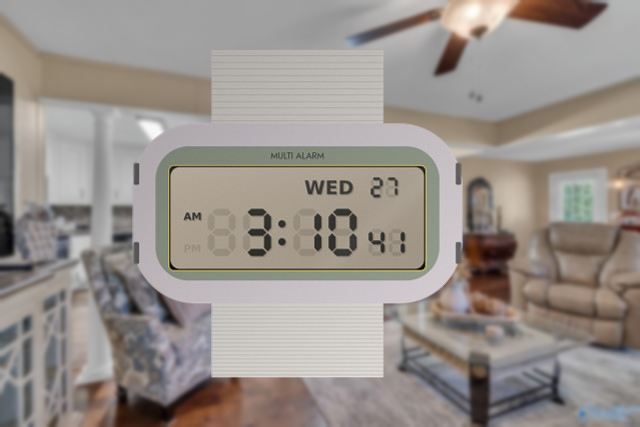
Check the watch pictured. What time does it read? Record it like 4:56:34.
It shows 3:10:41
